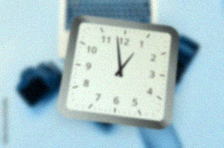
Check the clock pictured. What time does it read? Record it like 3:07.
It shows 12:58
